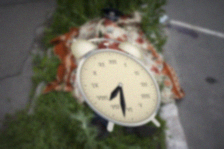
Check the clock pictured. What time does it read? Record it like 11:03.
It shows 7:32
